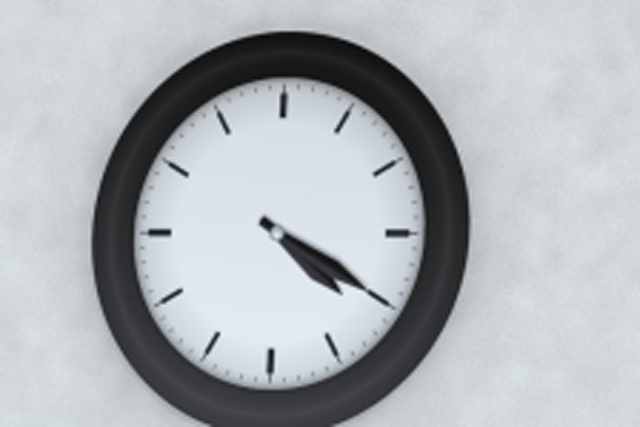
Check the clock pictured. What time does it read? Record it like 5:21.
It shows 4:20
